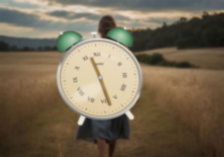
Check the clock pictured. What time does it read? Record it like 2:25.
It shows 11:28
